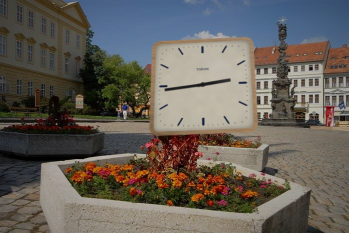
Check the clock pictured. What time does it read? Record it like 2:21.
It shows 2:44
